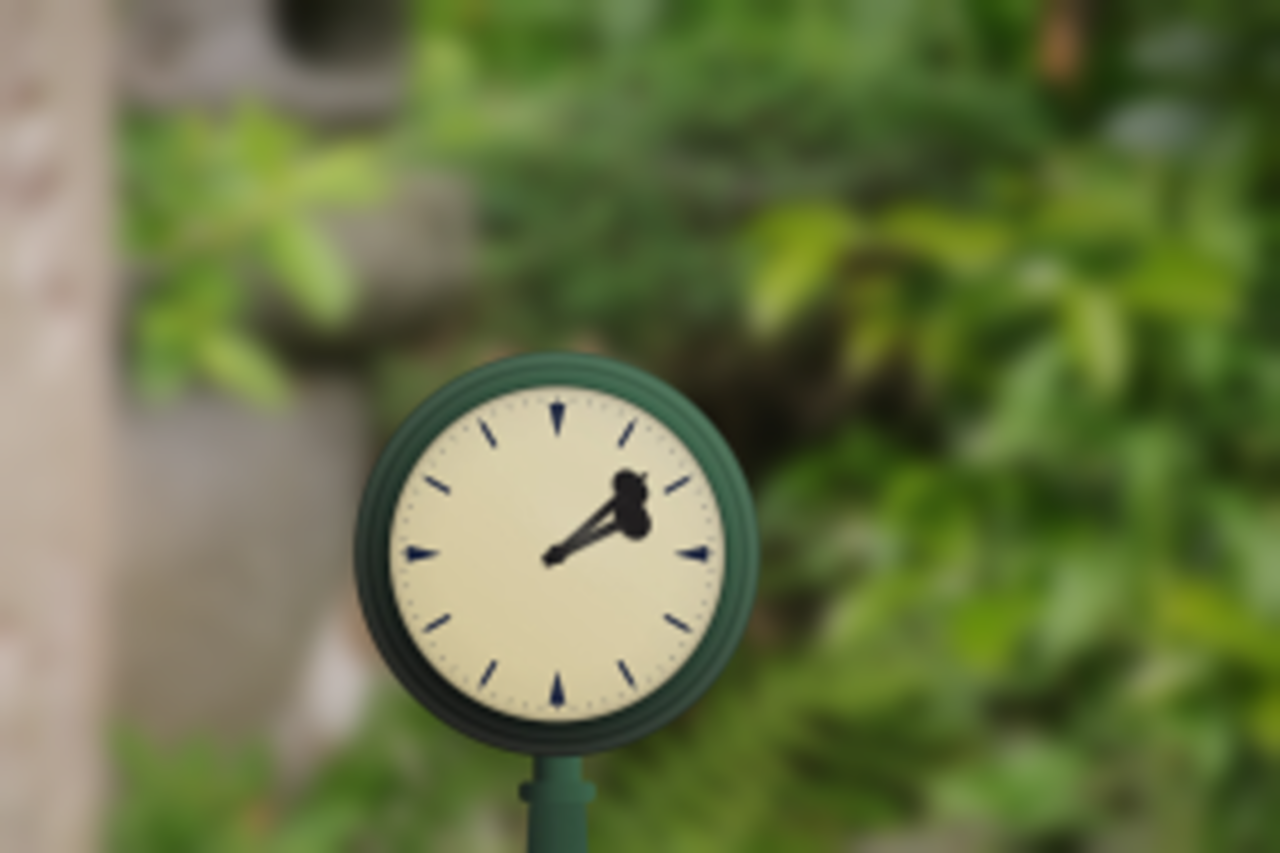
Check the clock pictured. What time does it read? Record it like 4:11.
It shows 2:08
